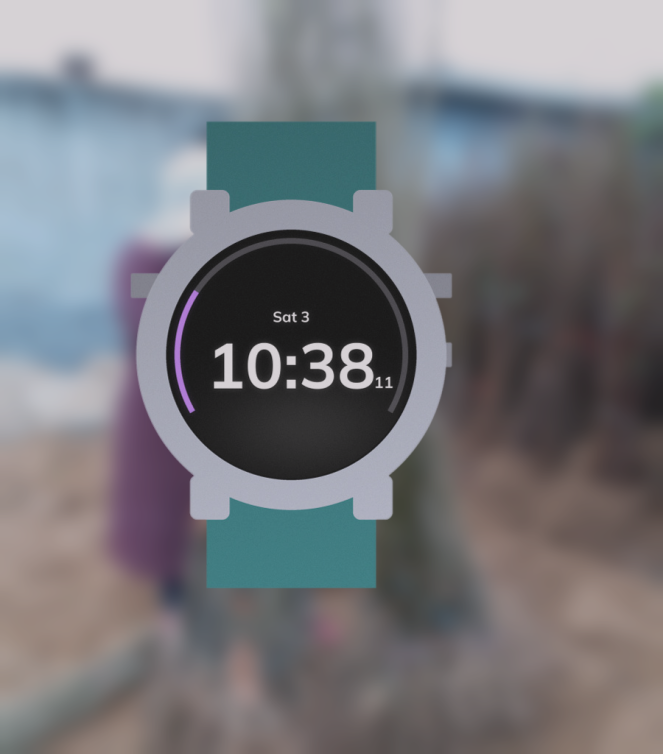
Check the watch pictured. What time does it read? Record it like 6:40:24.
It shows 10:38:11
